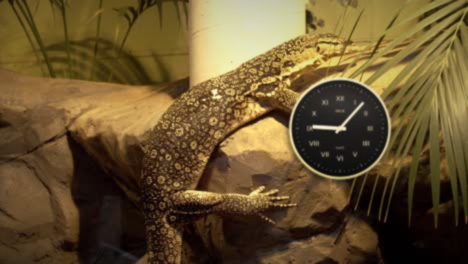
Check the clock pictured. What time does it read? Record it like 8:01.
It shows 9:07
